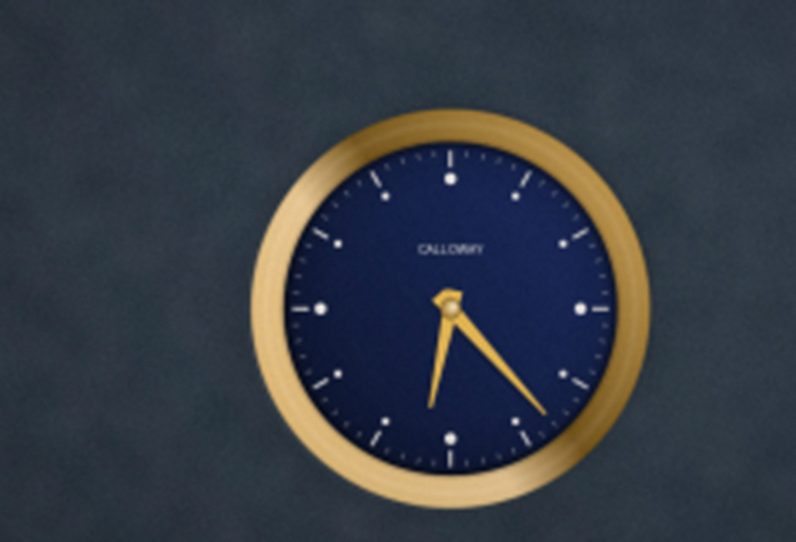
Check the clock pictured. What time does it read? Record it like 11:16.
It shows 6:23
